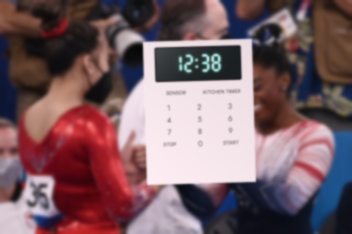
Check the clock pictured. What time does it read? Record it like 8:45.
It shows 12:38
